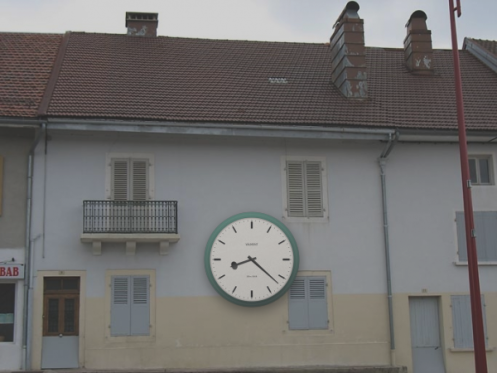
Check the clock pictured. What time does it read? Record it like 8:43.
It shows 8:22
